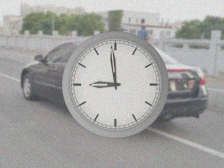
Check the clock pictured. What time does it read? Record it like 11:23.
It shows 8:59
